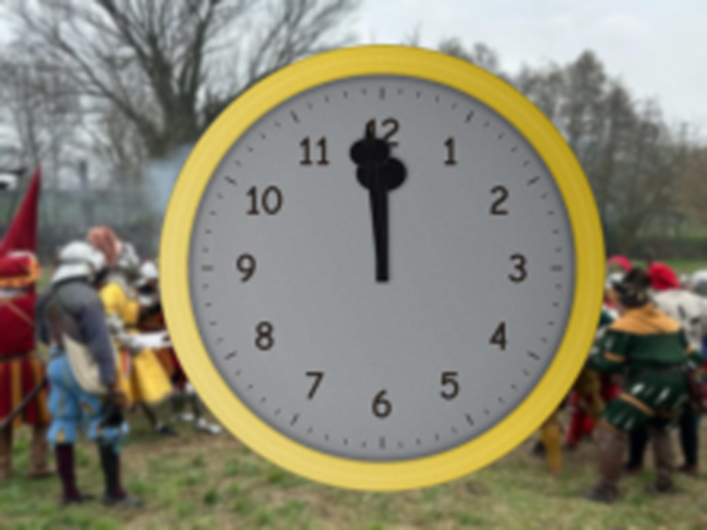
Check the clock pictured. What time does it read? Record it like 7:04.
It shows 11:59
